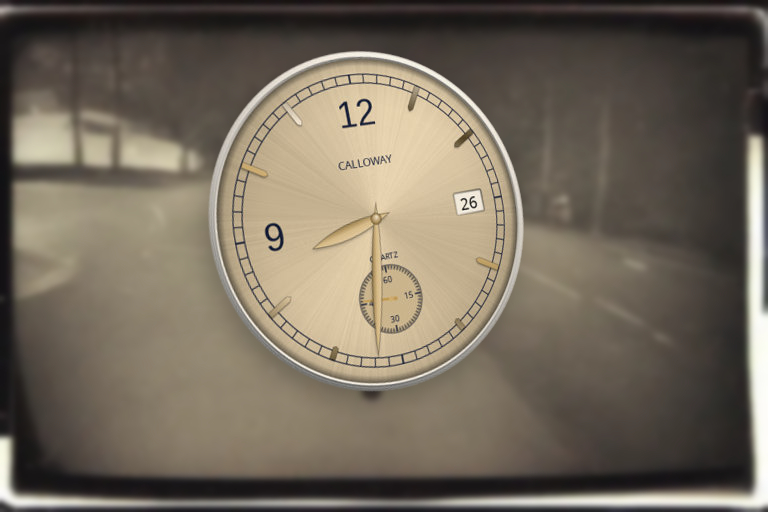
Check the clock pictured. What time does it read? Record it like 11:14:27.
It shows 8:31:46
